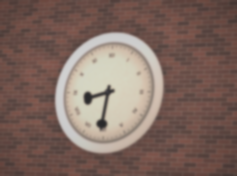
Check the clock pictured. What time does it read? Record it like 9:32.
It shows 8:31
